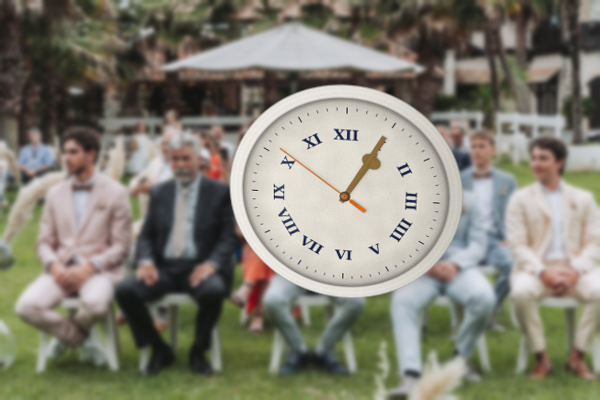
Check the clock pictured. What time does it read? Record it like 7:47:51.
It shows 1:04:51
